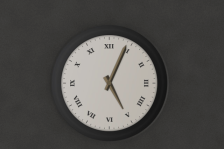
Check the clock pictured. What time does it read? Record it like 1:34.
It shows 5:04
